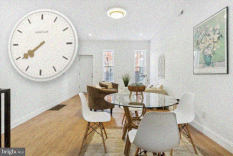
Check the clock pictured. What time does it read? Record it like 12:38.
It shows 7:39
